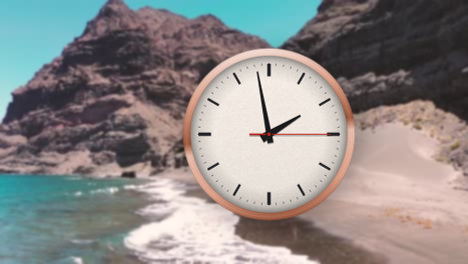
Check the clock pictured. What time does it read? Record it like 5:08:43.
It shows 1:58:15
